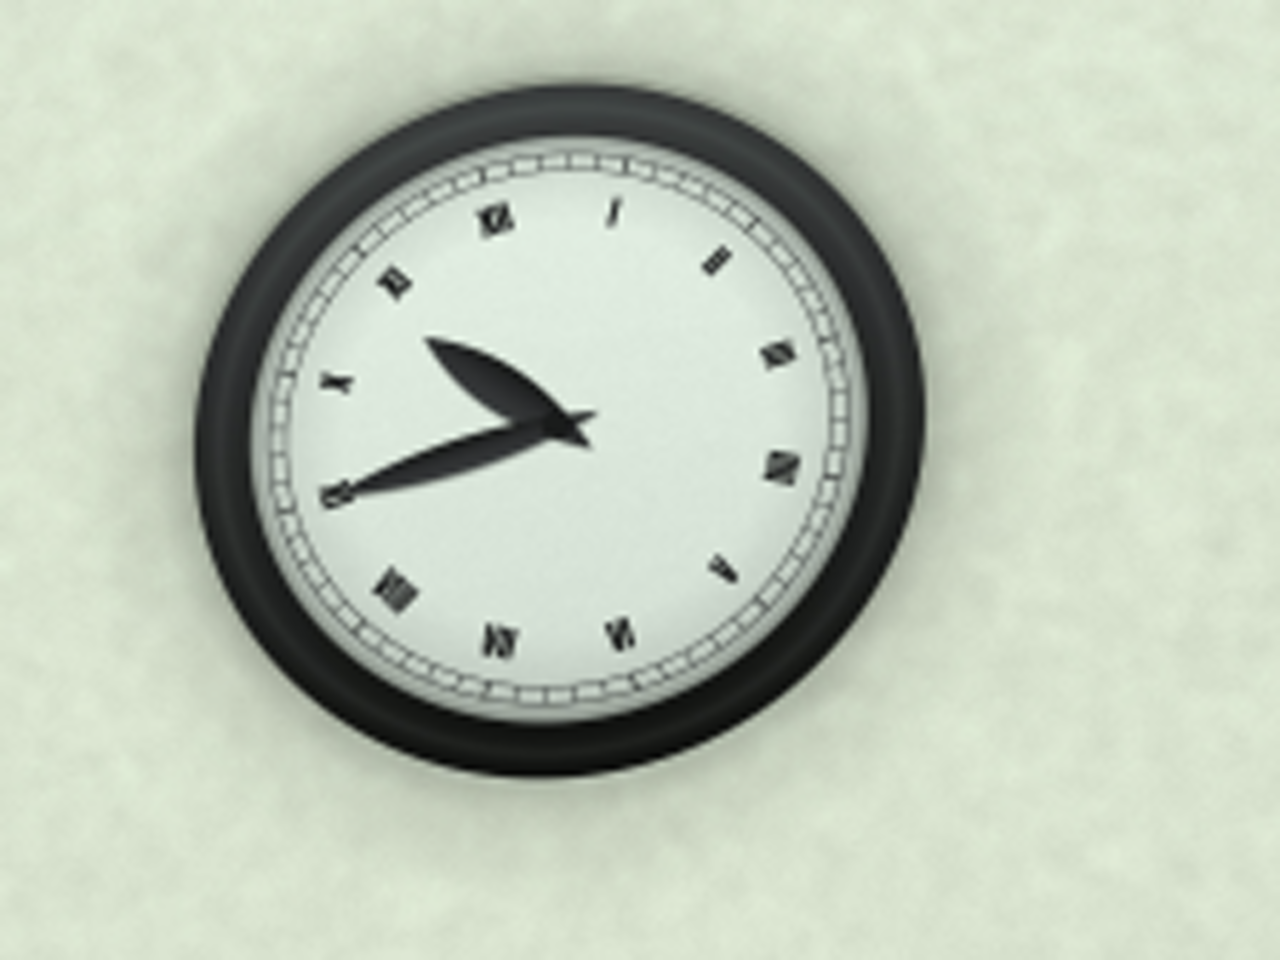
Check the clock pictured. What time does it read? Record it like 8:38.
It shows 10:45
